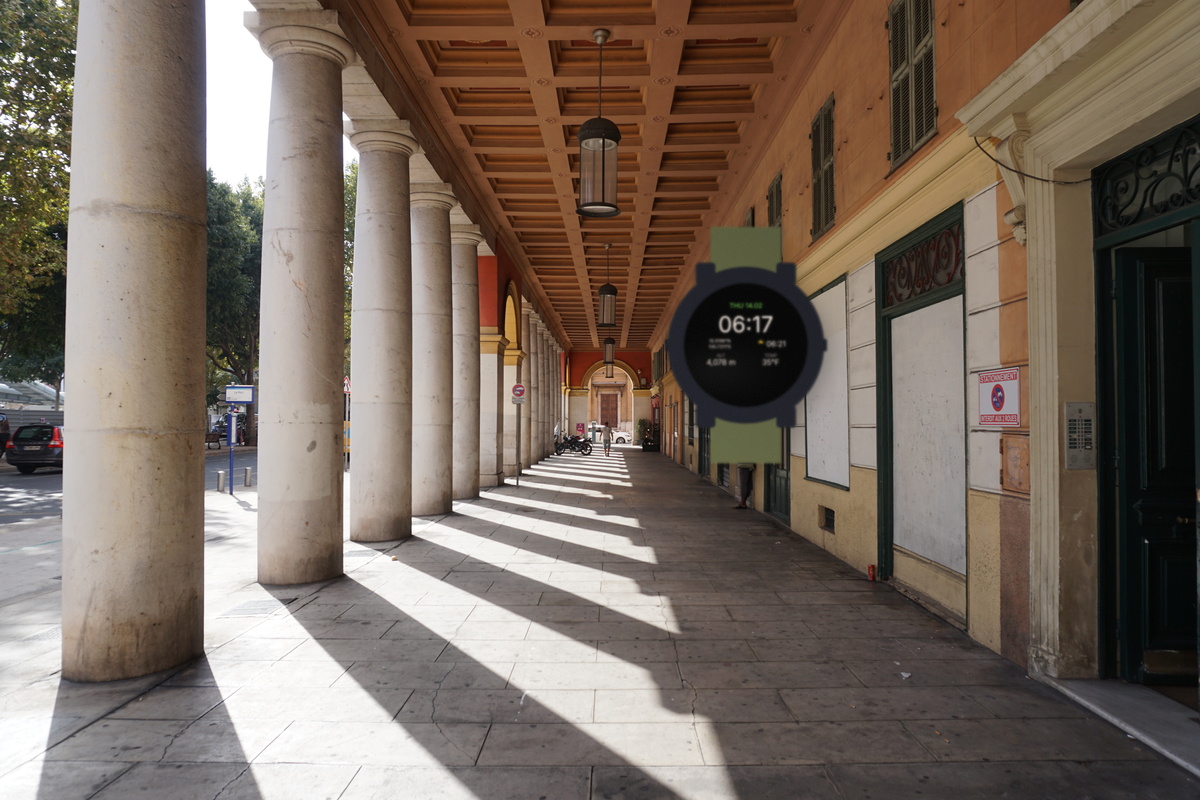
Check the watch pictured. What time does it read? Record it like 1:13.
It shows 6:17
